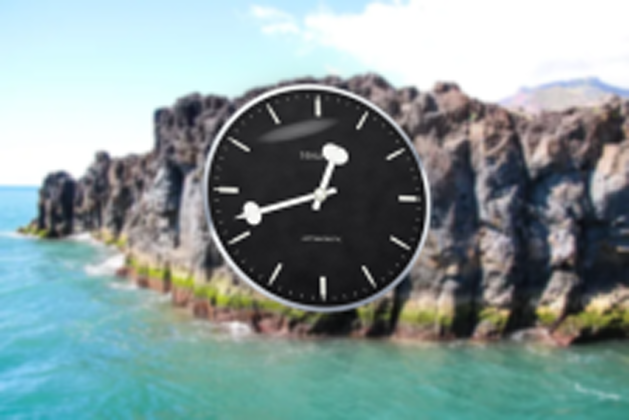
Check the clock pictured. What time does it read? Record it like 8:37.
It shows 12:42
